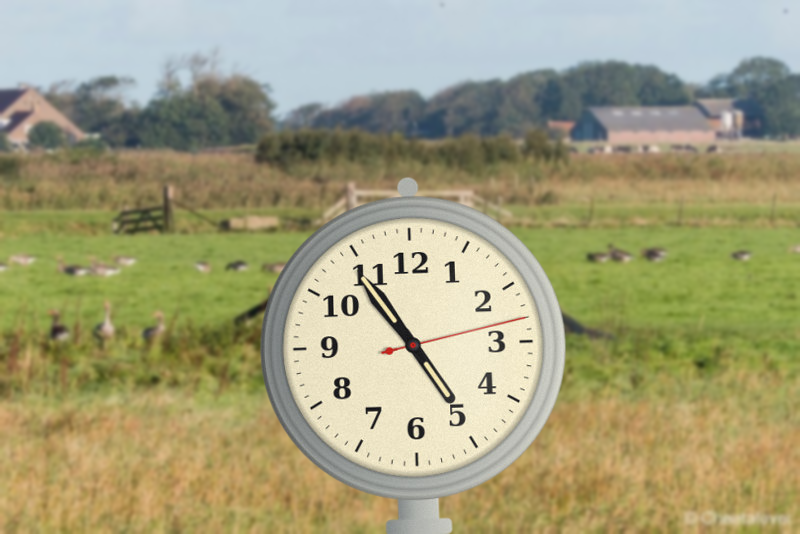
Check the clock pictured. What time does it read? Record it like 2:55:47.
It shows 4:54:13
